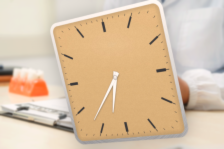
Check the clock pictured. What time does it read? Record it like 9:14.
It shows 6:37
